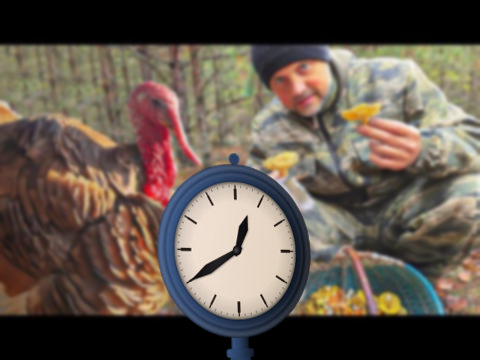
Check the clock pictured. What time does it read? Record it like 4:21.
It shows 12:40
